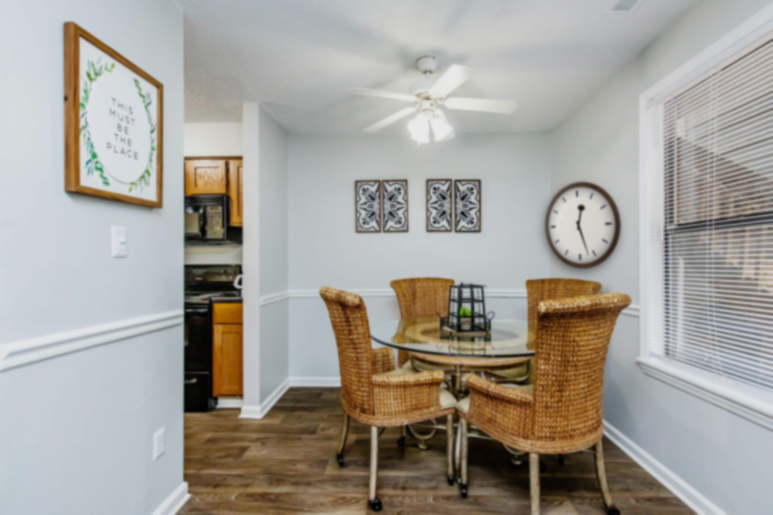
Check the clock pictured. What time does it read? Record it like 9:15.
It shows 12:27
